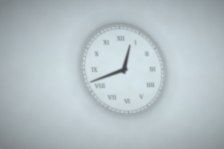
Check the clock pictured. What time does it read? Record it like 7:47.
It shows 12:42
